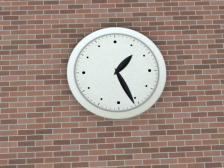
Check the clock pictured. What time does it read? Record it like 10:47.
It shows 1:26
